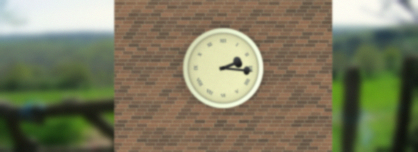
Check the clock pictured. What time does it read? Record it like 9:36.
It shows 2:16
